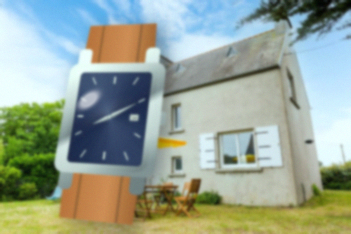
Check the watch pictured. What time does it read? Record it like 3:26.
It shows 8:10
